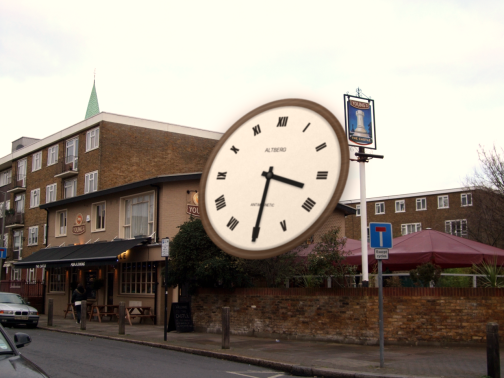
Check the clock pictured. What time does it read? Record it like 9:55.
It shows 3:30
